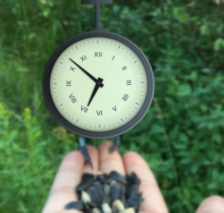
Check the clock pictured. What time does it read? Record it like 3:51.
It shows 6:52
